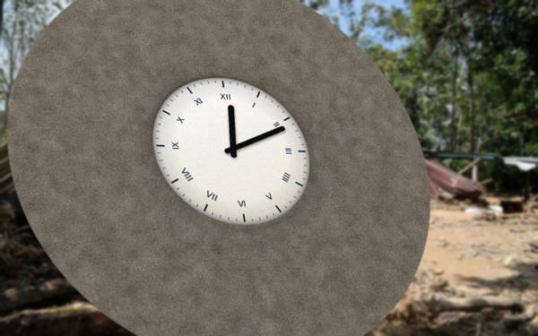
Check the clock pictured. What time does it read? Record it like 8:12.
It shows 12:11
